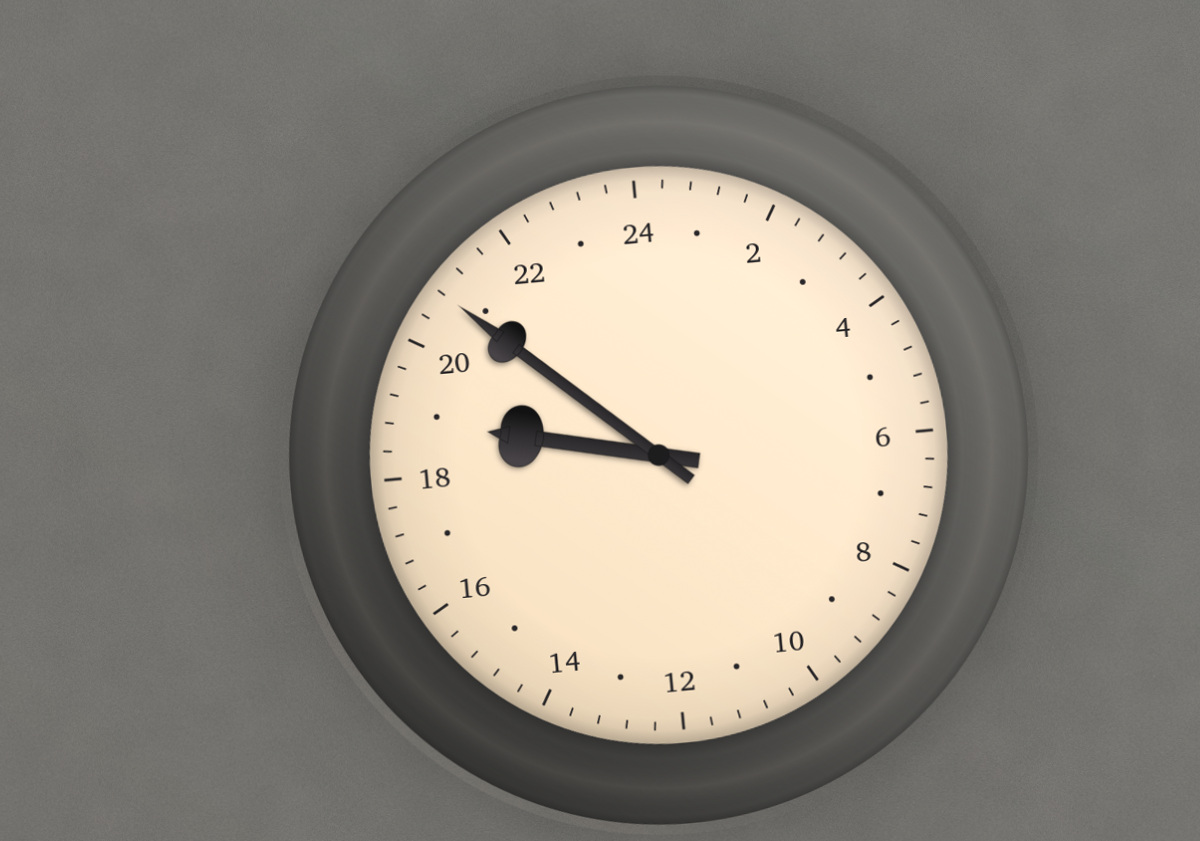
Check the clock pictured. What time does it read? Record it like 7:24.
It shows 18:52
